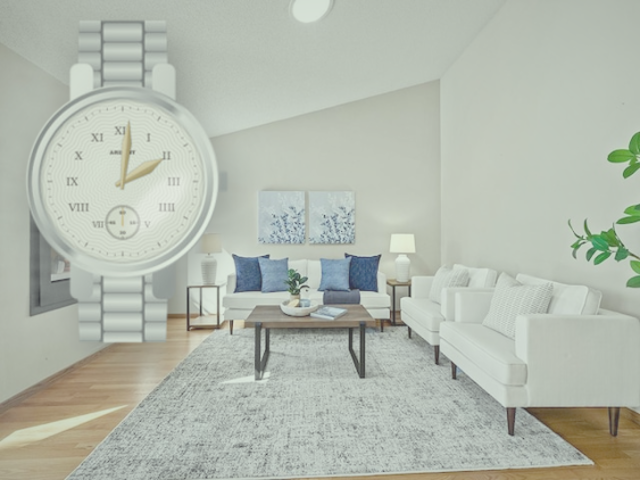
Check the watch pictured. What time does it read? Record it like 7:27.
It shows 2:01
